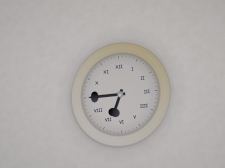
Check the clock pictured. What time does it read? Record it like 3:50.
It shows 6:45
